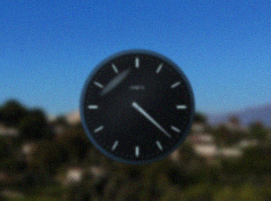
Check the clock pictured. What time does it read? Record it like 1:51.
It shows 4:22
